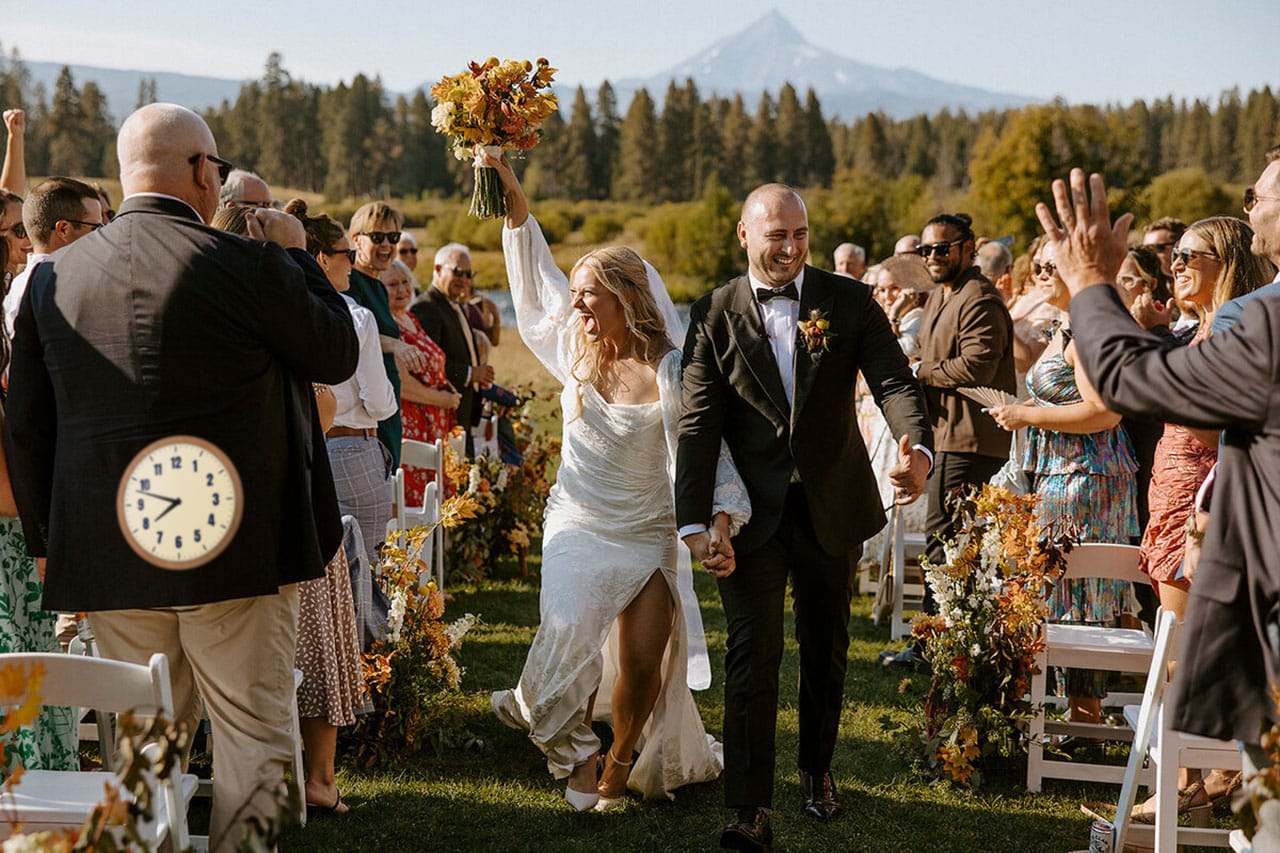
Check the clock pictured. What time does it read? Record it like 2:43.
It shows 7:48
